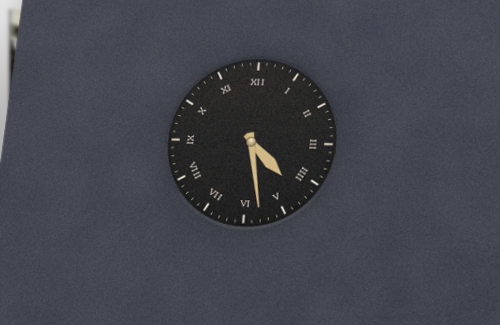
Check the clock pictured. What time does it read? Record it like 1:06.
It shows 4:28
